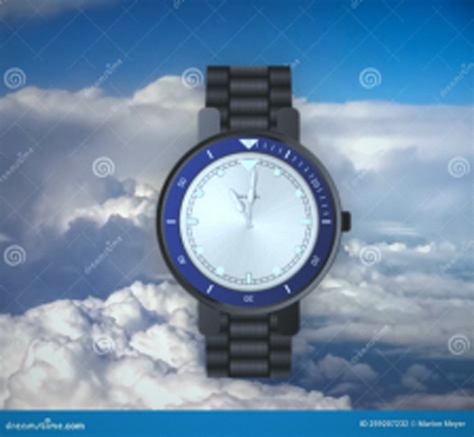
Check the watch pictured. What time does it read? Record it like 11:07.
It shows 11:01
